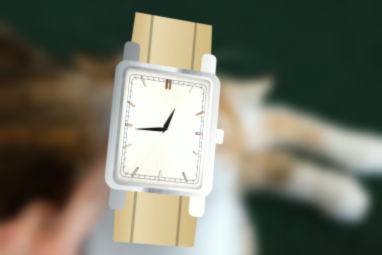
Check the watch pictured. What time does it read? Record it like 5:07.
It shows 12:44
